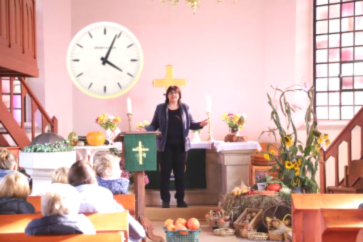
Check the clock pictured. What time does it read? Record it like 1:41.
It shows 4:04
